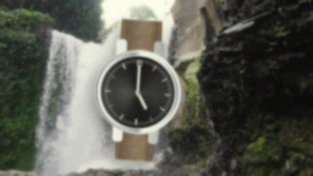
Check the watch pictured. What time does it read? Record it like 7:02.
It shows 5:00
